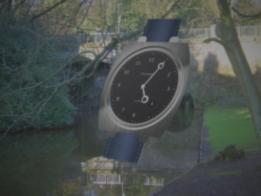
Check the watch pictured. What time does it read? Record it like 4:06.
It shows 5:05
